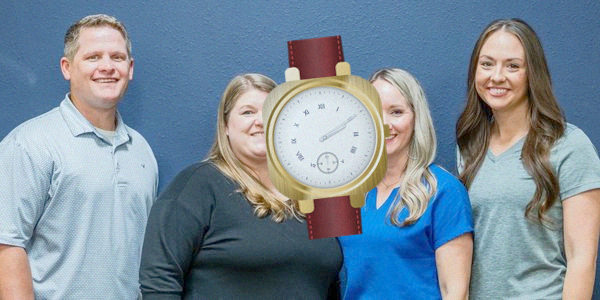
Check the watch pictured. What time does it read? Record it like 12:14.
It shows 2:10
